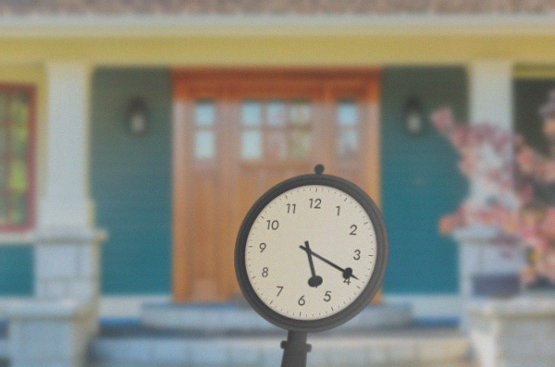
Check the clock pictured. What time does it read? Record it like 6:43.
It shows 5:19
